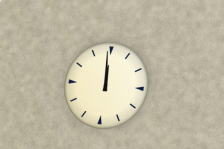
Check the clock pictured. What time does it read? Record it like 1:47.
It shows 11:59
